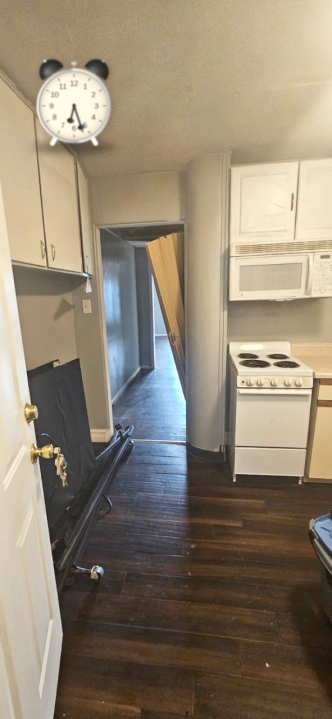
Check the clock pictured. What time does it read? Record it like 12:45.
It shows 6:27
